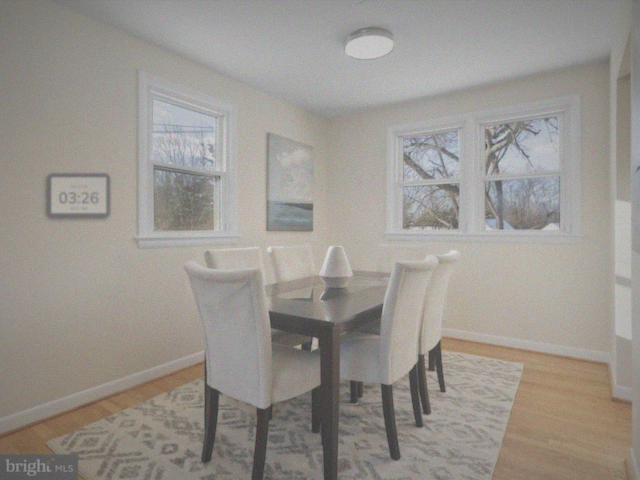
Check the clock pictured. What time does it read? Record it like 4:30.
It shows 3:26
